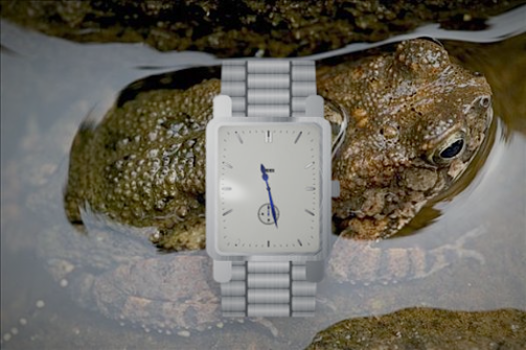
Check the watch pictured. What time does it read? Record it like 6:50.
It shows 11:28
